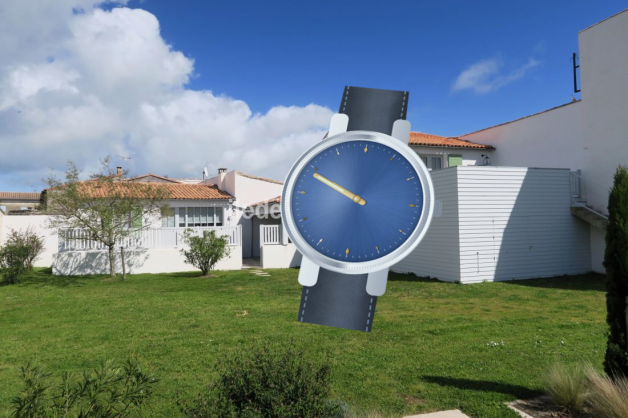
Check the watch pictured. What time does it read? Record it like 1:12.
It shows 9:49
